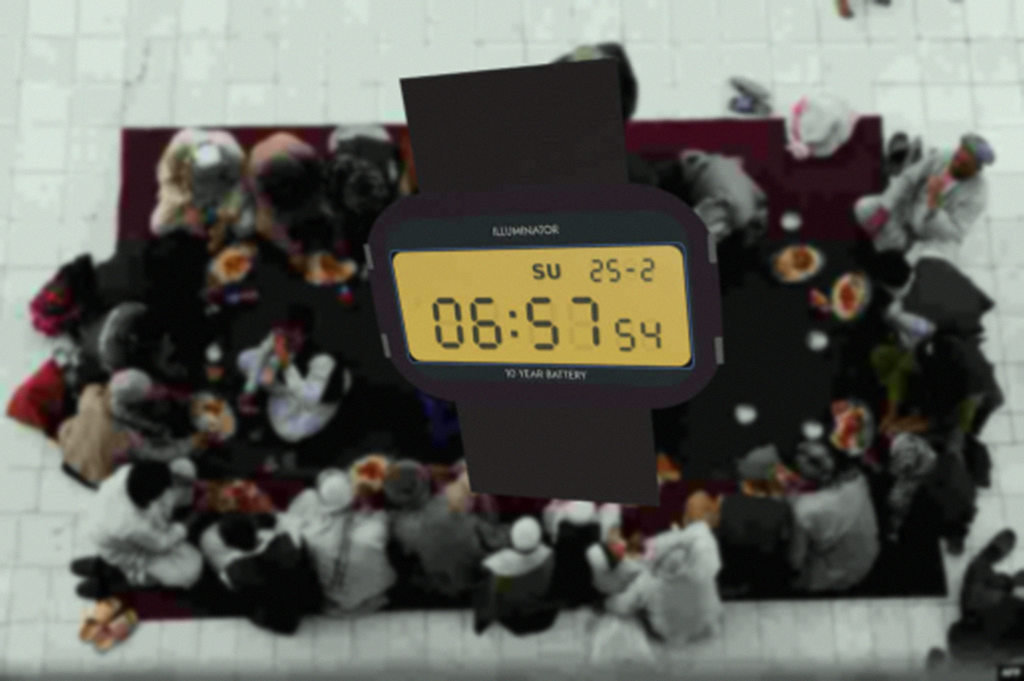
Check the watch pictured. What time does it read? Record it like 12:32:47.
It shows 6:57:54
